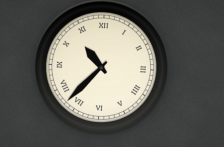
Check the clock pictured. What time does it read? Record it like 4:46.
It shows 10:37
